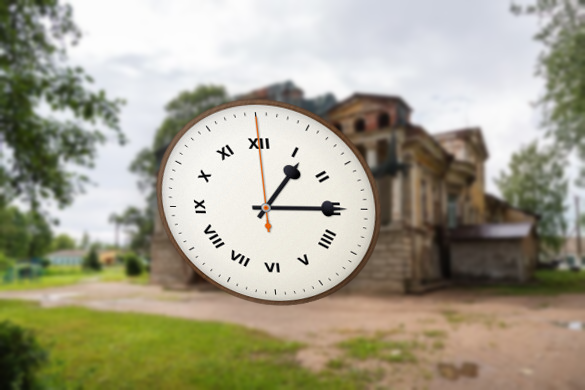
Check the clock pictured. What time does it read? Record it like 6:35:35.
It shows 1:15:00
